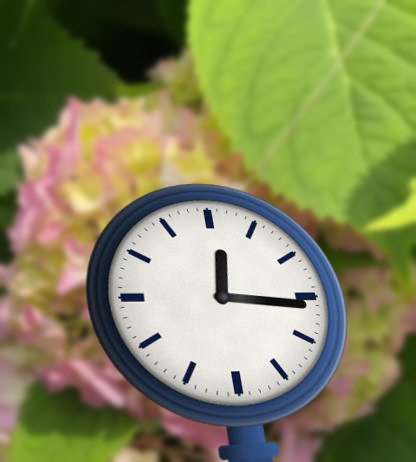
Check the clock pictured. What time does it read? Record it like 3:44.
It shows 12:16
